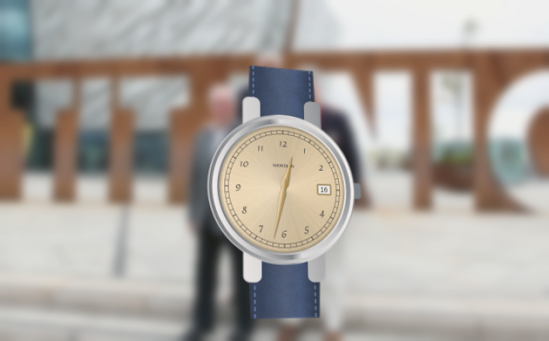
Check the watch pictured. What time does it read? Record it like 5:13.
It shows 12:32
